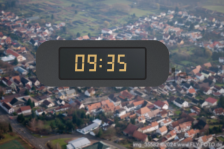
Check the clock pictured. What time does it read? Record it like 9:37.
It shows 9:35
